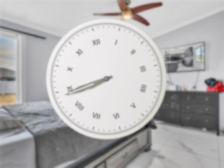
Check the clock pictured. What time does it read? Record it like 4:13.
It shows 8:44
